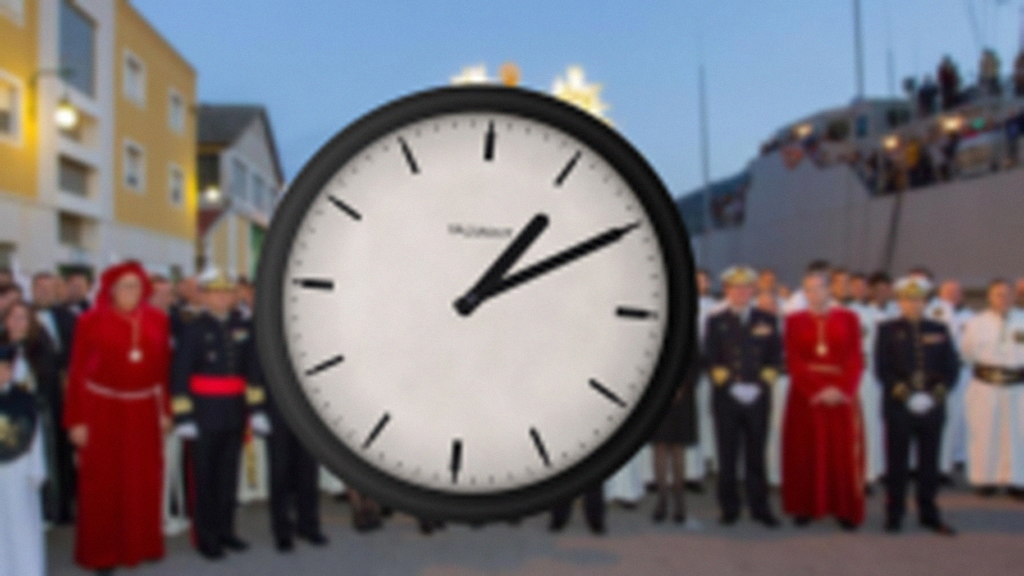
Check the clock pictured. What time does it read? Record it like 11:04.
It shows 1:10
